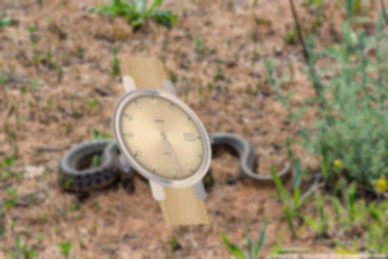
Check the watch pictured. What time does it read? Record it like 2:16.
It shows 5:28
